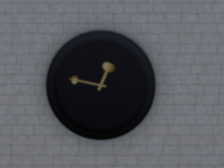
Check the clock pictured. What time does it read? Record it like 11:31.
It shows 12:47
